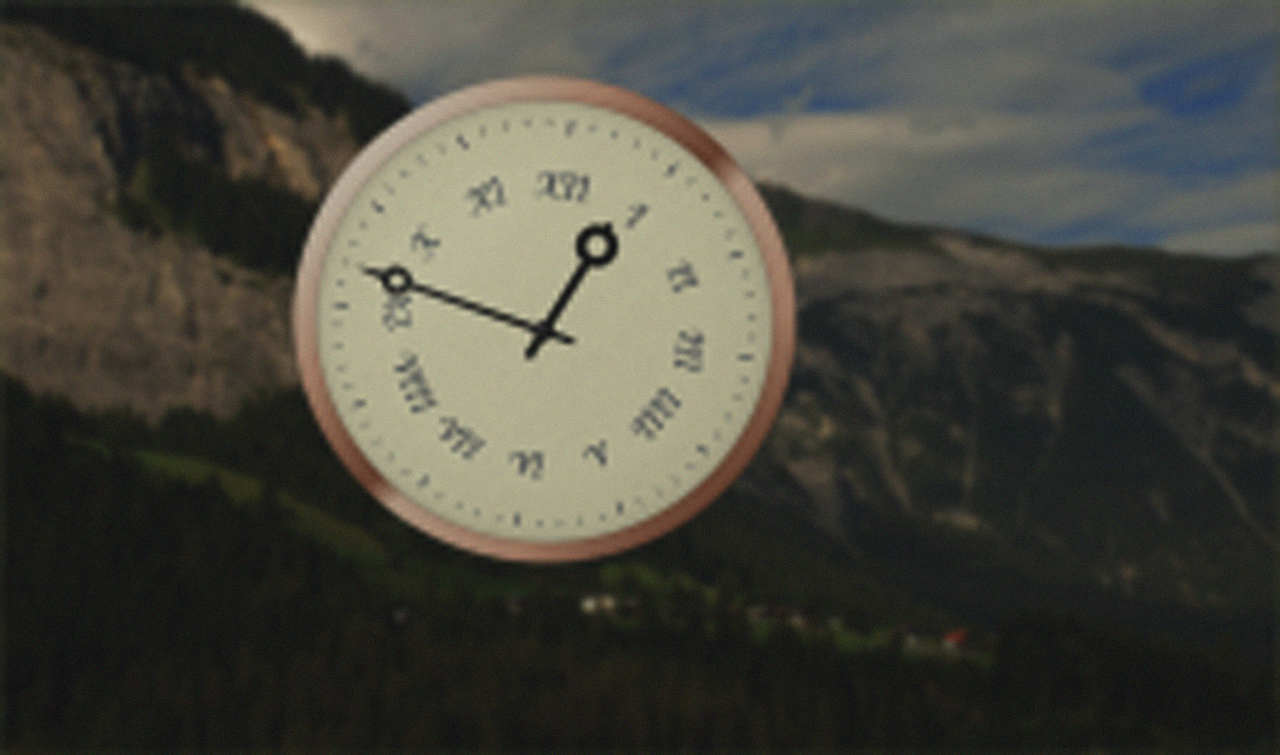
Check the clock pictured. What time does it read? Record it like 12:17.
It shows 12:47
